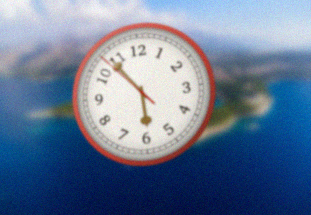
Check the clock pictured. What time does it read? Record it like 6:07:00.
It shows 5:53:53
